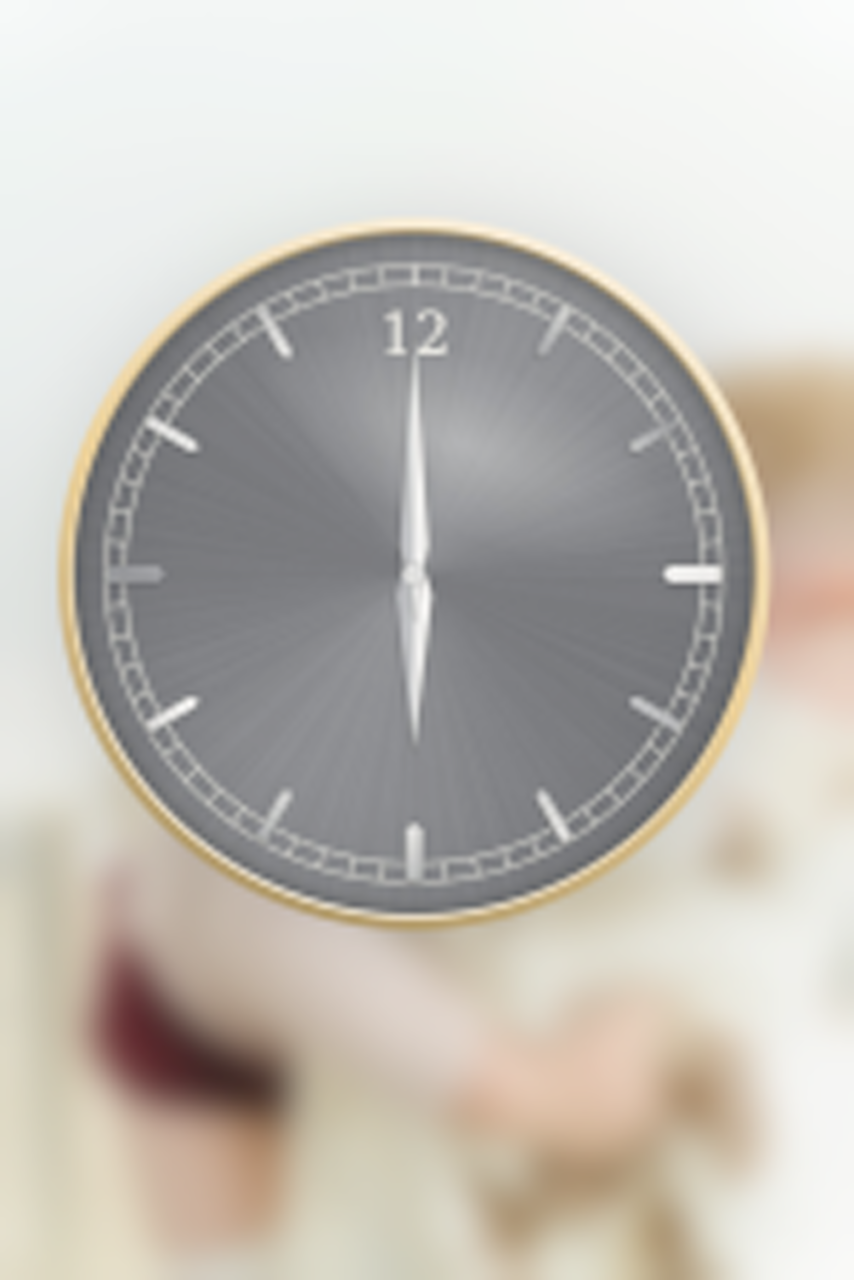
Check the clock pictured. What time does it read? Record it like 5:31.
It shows 6:00
